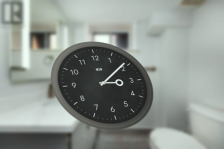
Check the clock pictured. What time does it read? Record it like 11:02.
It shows 3:09
